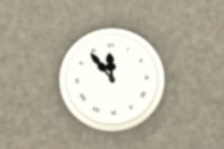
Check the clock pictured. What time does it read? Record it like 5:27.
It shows 11:54
